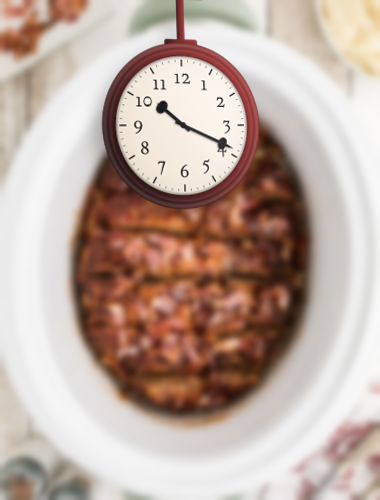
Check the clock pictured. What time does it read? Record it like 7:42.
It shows 10:19
